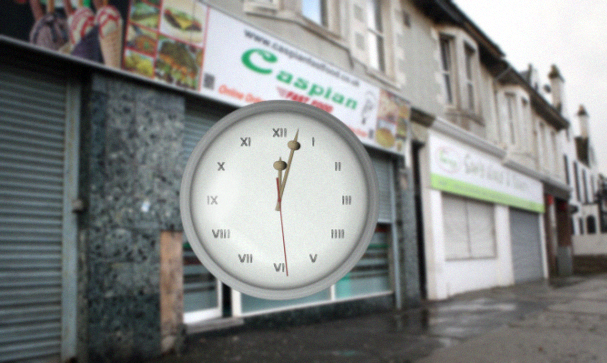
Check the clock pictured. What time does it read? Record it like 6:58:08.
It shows 12:02:29
